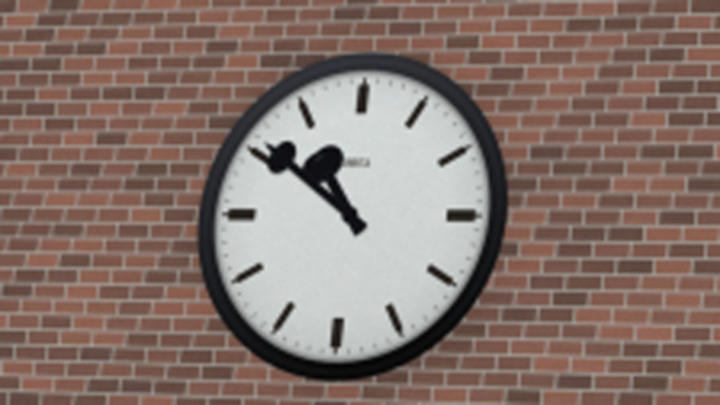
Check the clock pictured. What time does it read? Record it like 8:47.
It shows 10:51
